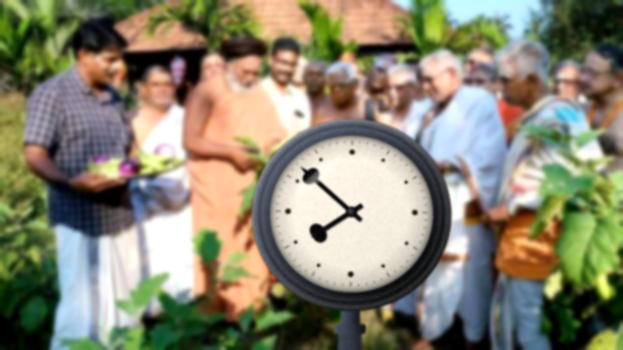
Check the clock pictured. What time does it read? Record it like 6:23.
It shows 7:52
